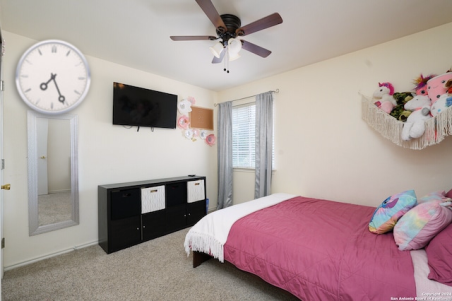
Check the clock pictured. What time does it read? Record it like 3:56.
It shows 7:26
